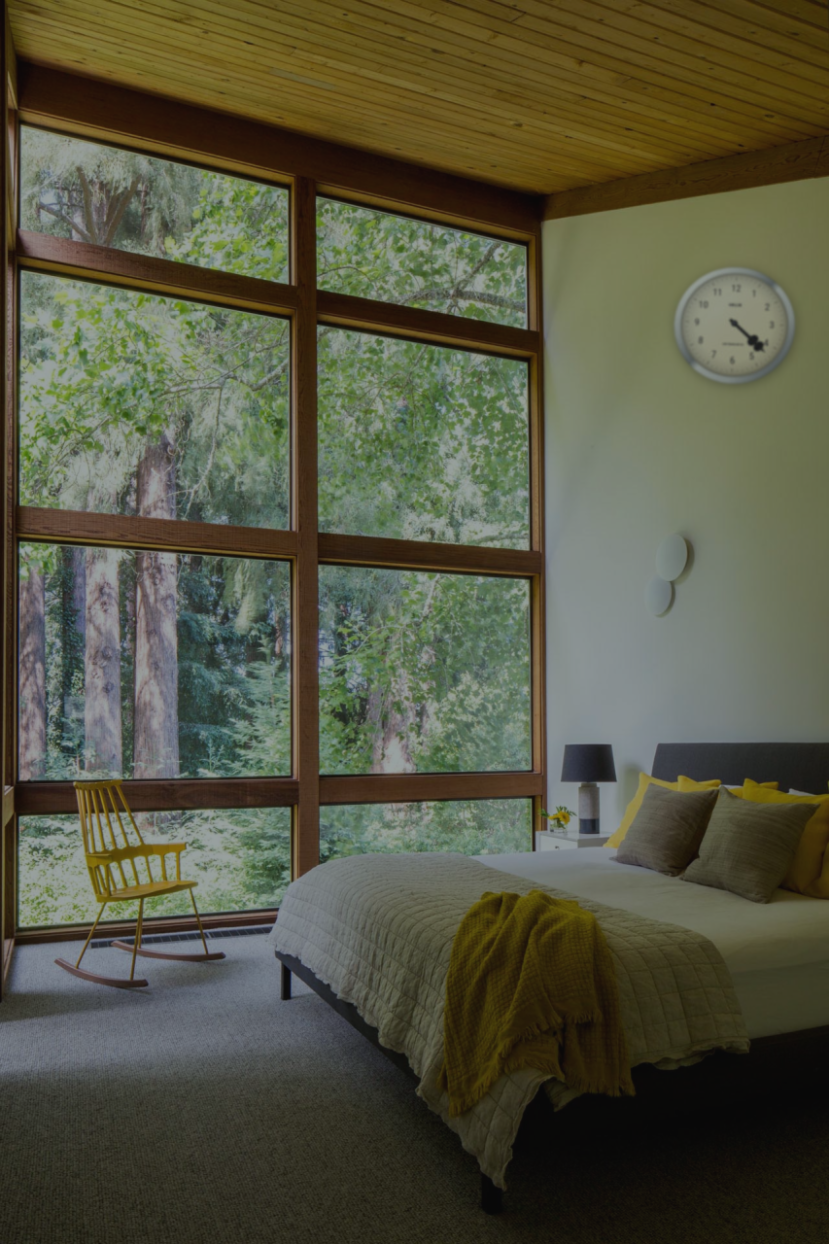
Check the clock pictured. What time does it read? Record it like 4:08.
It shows 4:22
